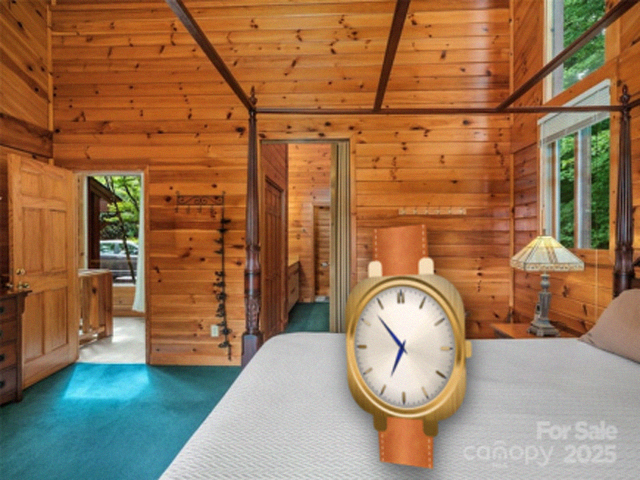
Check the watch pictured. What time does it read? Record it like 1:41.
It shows 6:53
